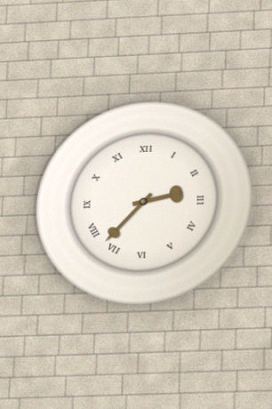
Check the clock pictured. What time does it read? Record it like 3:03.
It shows 2:37
